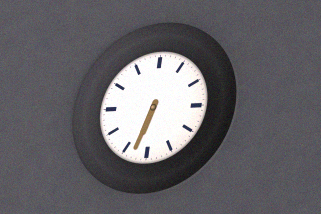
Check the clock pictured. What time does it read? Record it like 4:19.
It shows 6:33
